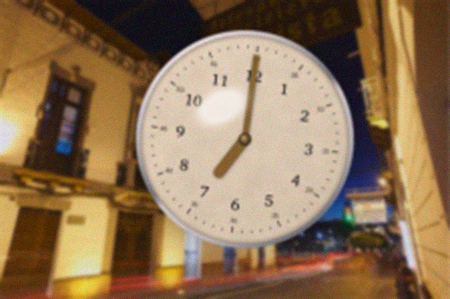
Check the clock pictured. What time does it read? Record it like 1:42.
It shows 7:00
